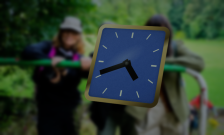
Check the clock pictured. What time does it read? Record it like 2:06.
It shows 4:41
